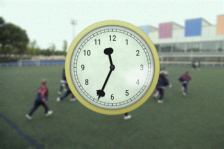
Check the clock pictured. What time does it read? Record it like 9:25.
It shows 11:34
